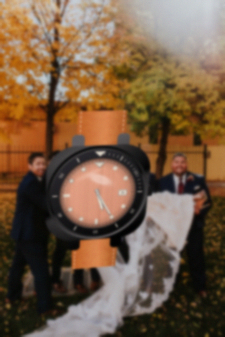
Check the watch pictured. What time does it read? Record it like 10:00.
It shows 5:25
